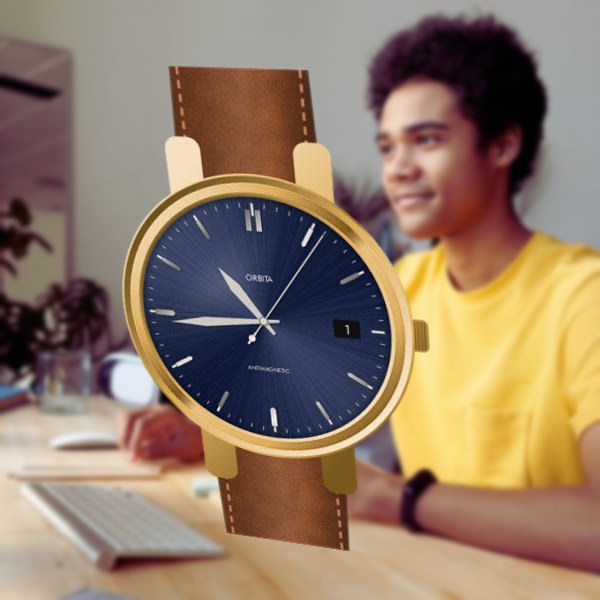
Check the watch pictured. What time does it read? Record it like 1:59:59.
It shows 10:44:06
